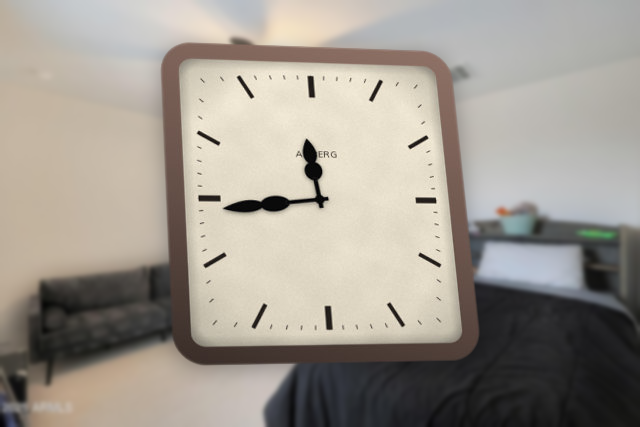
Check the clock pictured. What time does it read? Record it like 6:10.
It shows 11:44
